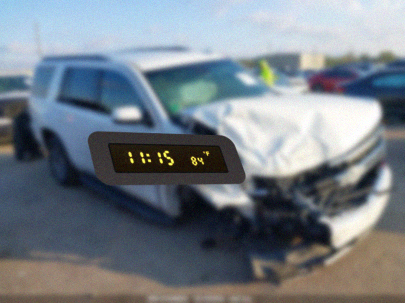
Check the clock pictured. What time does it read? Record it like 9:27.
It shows 11:15
